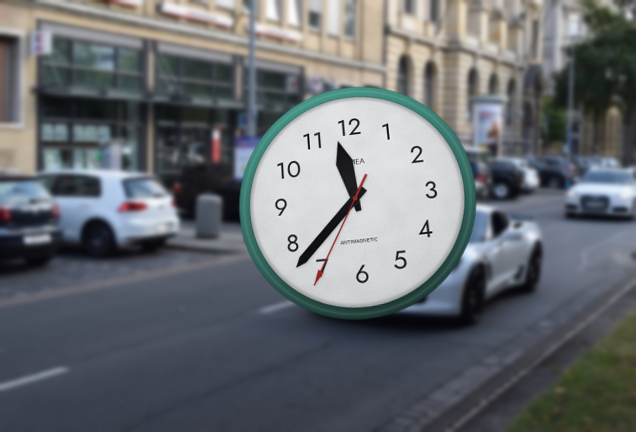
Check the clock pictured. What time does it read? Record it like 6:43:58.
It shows 11:37:35
